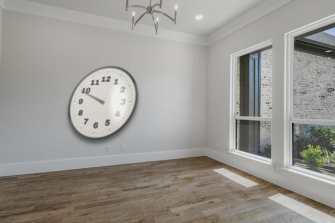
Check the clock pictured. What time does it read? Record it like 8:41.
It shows 9:49
